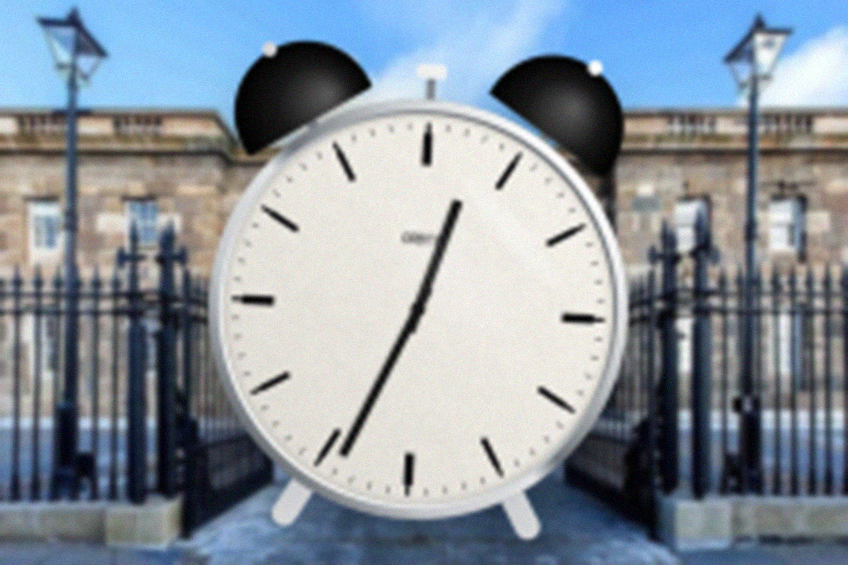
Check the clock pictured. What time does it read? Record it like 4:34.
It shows 12:34
